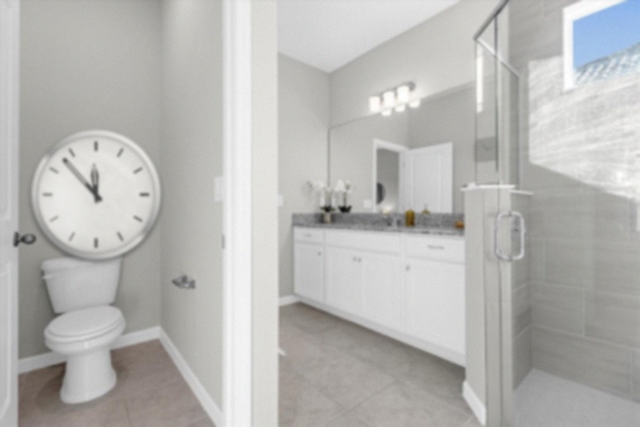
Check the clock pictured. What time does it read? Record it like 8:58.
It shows 11:53
